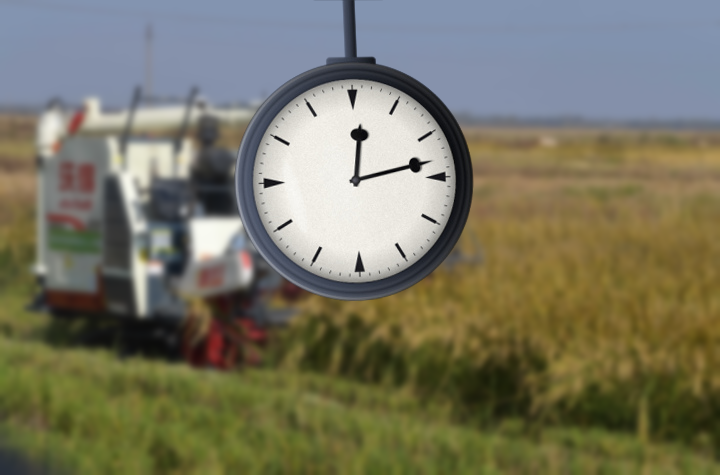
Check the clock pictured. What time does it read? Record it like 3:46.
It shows 12:13
